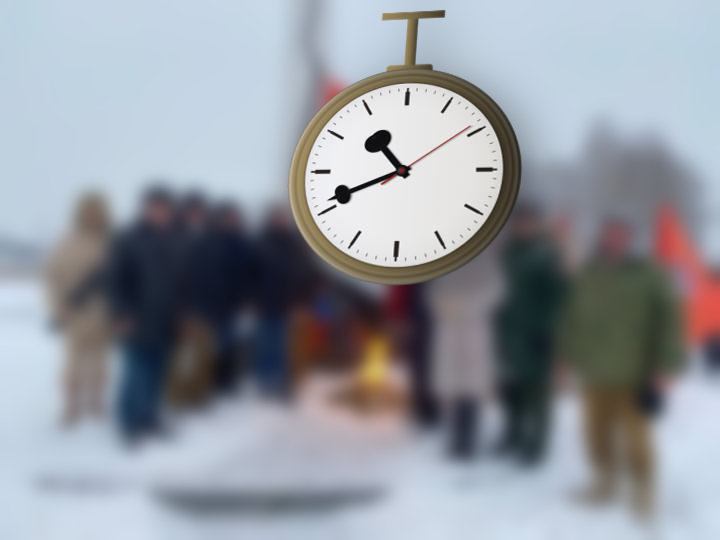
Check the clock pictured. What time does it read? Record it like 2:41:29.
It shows 10:41:09
